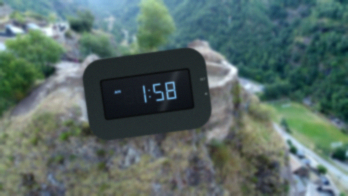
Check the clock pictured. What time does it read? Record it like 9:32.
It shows 1:58
